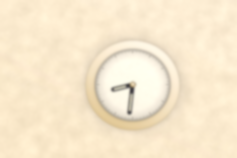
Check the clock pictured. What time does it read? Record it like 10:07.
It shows 8:31
